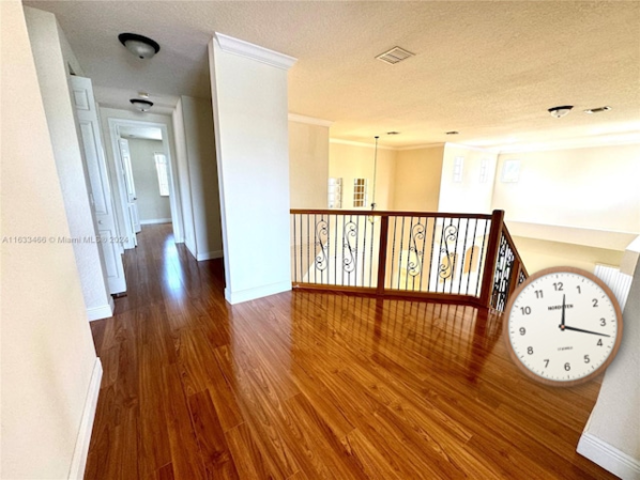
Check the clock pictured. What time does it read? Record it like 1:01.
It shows 12:18
